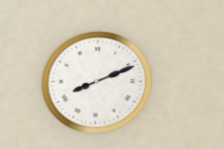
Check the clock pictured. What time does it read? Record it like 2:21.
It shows 8:11
